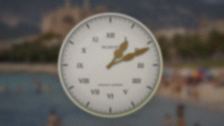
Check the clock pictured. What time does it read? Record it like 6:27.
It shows 1:11
